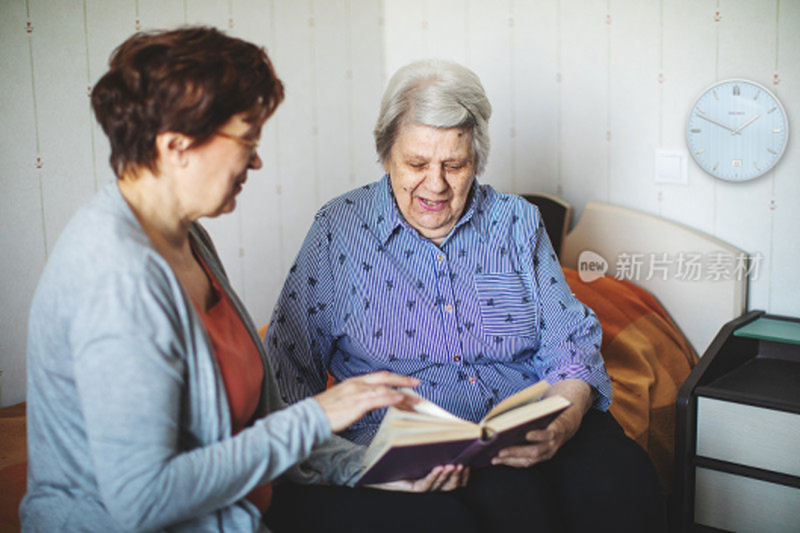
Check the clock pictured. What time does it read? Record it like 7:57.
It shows 1:49
